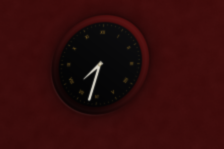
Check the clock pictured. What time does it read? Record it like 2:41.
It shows 7:32
